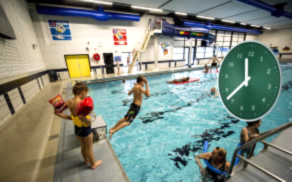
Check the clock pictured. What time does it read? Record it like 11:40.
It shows 11:37
